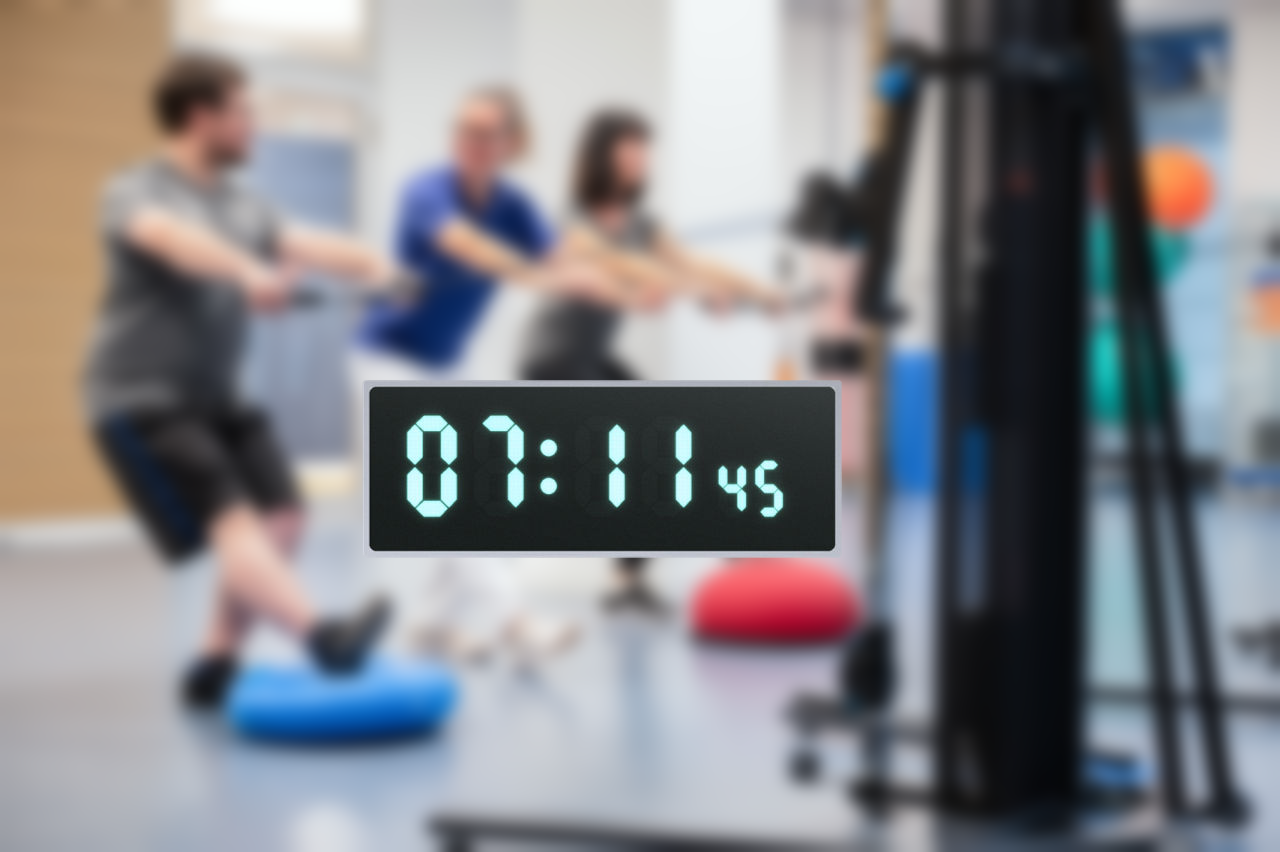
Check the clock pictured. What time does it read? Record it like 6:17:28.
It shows 7:11:45
